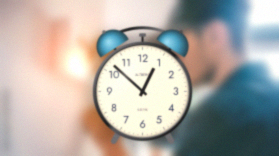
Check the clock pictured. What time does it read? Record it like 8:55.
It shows 12:52
